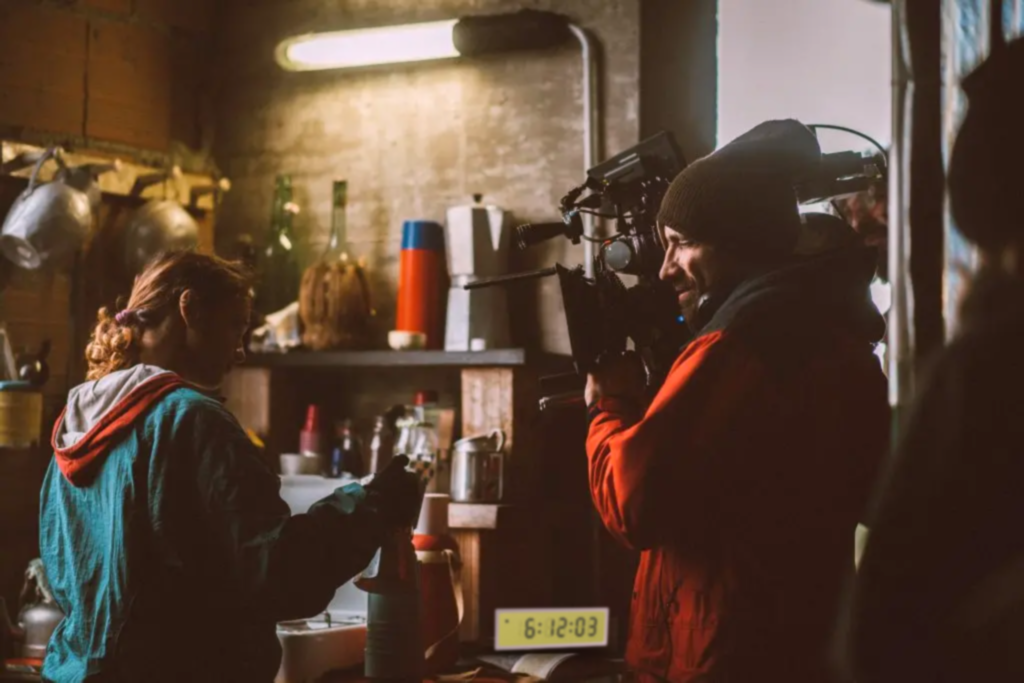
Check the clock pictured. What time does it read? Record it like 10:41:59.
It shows 6:12:03
